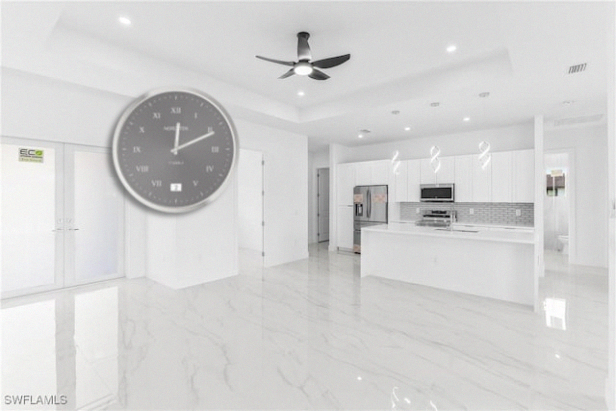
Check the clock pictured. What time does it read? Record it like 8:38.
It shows 12:11
